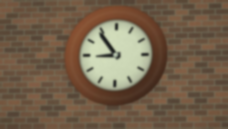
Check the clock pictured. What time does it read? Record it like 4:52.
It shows 8:54
